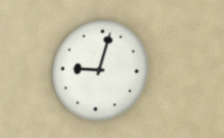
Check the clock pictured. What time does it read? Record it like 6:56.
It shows 9:02
